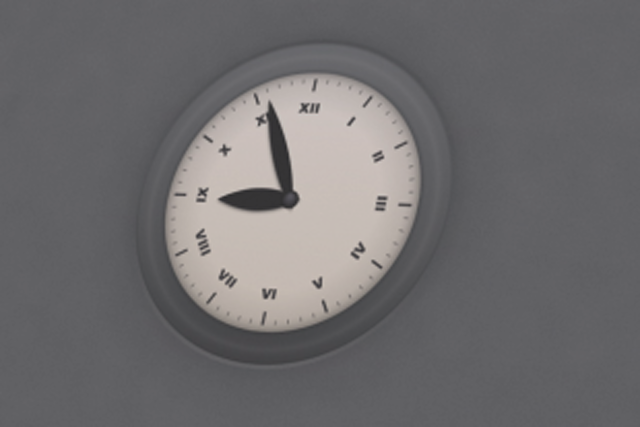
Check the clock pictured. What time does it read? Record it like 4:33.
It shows 8:56
